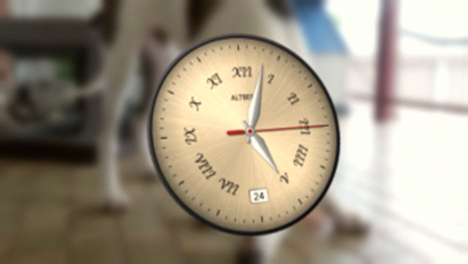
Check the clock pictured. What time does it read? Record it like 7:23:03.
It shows 5:03:15
